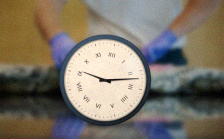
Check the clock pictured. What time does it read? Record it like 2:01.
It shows 9:12
